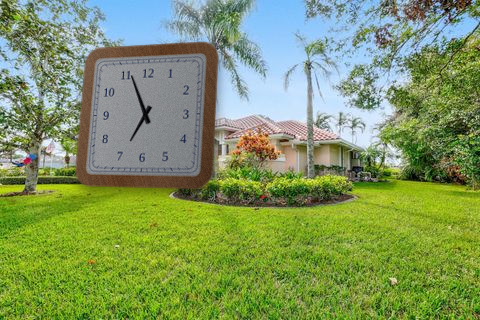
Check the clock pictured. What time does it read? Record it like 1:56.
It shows 6:56
